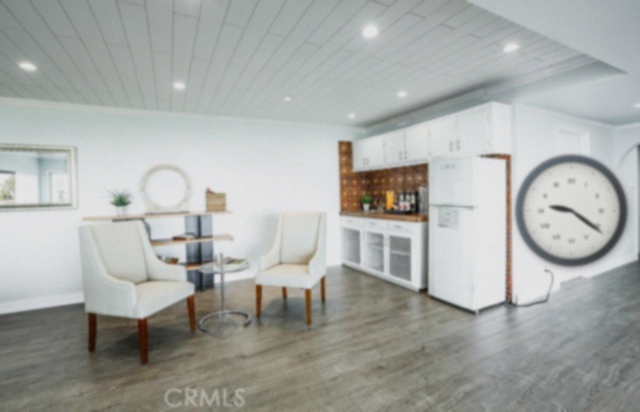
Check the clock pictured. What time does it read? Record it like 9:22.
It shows 9:21
